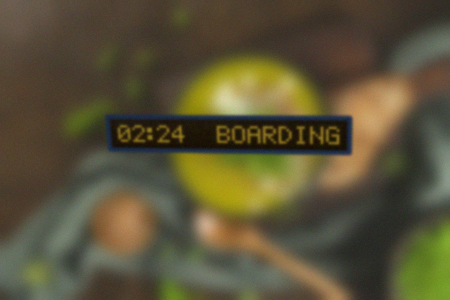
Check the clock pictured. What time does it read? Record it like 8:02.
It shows 2:24
